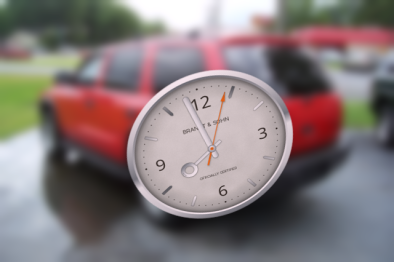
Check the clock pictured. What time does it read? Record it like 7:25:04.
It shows 7:58:04
